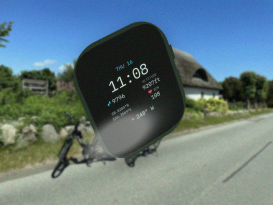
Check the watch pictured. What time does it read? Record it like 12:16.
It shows 11:08
